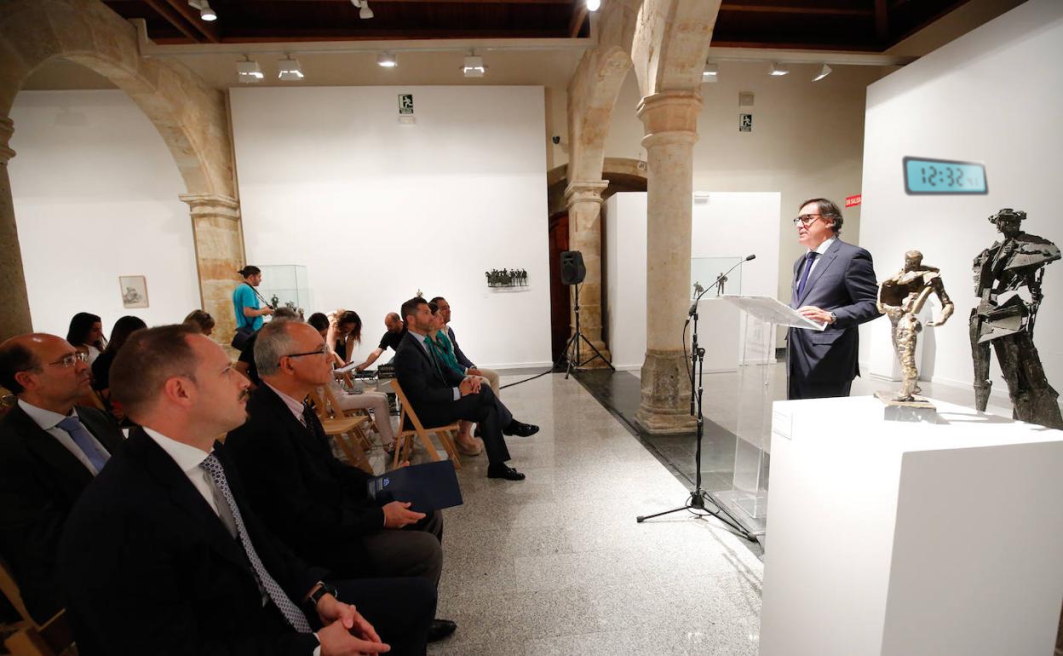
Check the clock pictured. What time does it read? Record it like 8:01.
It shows 12:32
